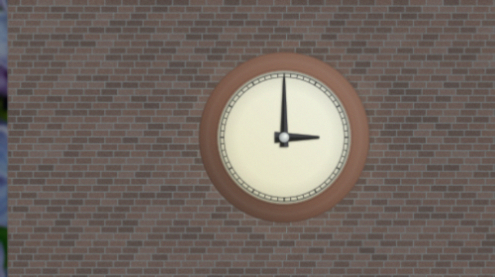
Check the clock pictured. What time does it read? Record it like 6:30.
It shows 3:00
